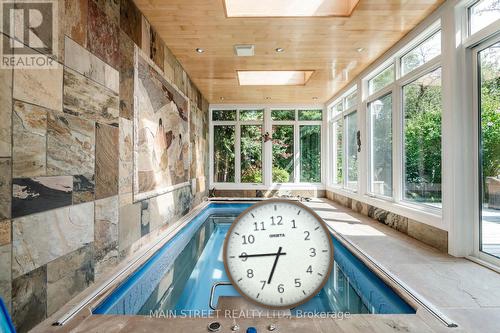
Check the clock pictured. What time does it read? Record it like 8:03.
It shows 6:45
